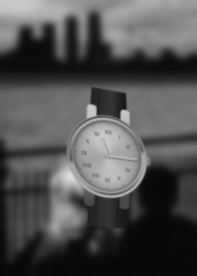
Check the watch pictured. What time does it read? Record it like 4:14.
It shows 11:15
